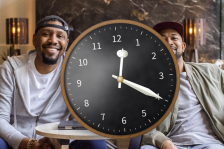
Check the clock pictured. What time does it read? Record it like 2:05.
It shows 12:20
